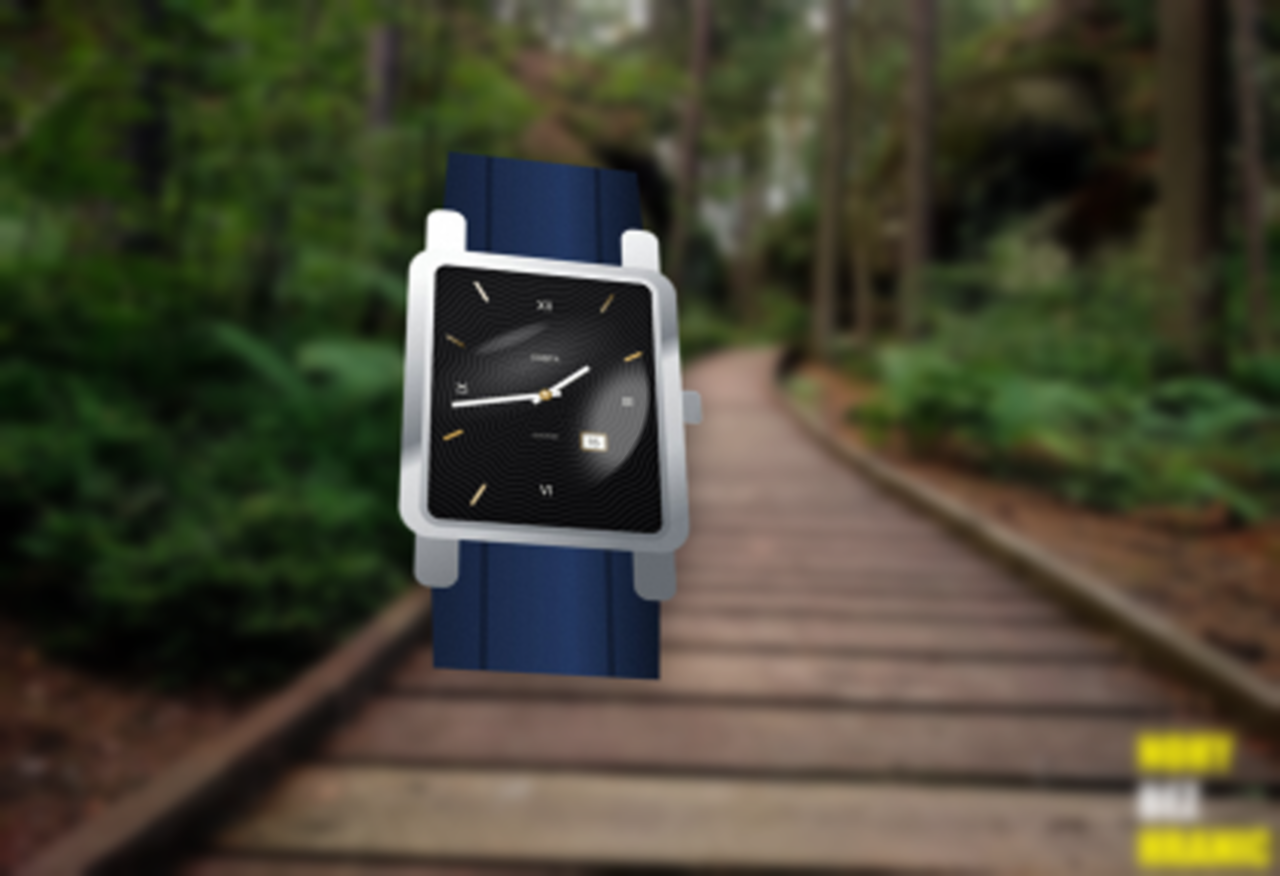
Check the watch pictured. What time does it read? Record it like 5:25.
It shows 1:43
